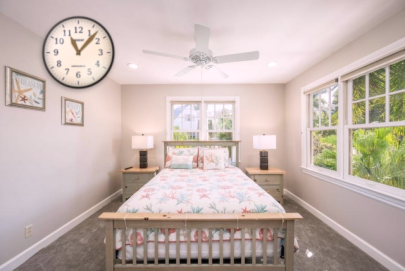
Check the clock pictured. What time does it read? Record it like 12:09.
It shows 11:07
